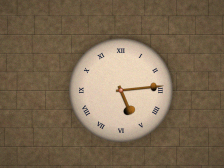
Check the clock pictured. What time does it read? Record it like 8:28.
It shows 5:14
